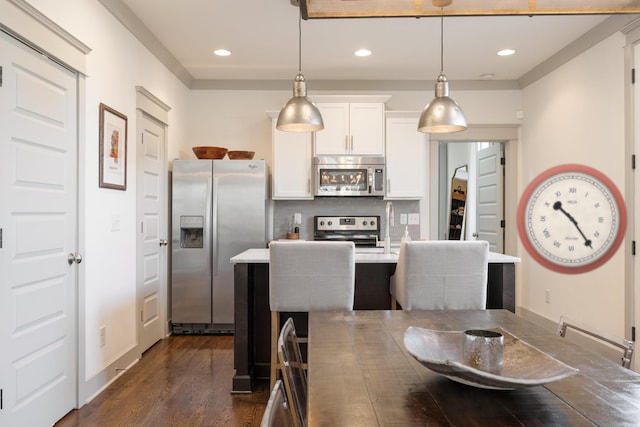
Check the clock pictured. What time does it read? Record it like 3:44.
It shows 10:24
